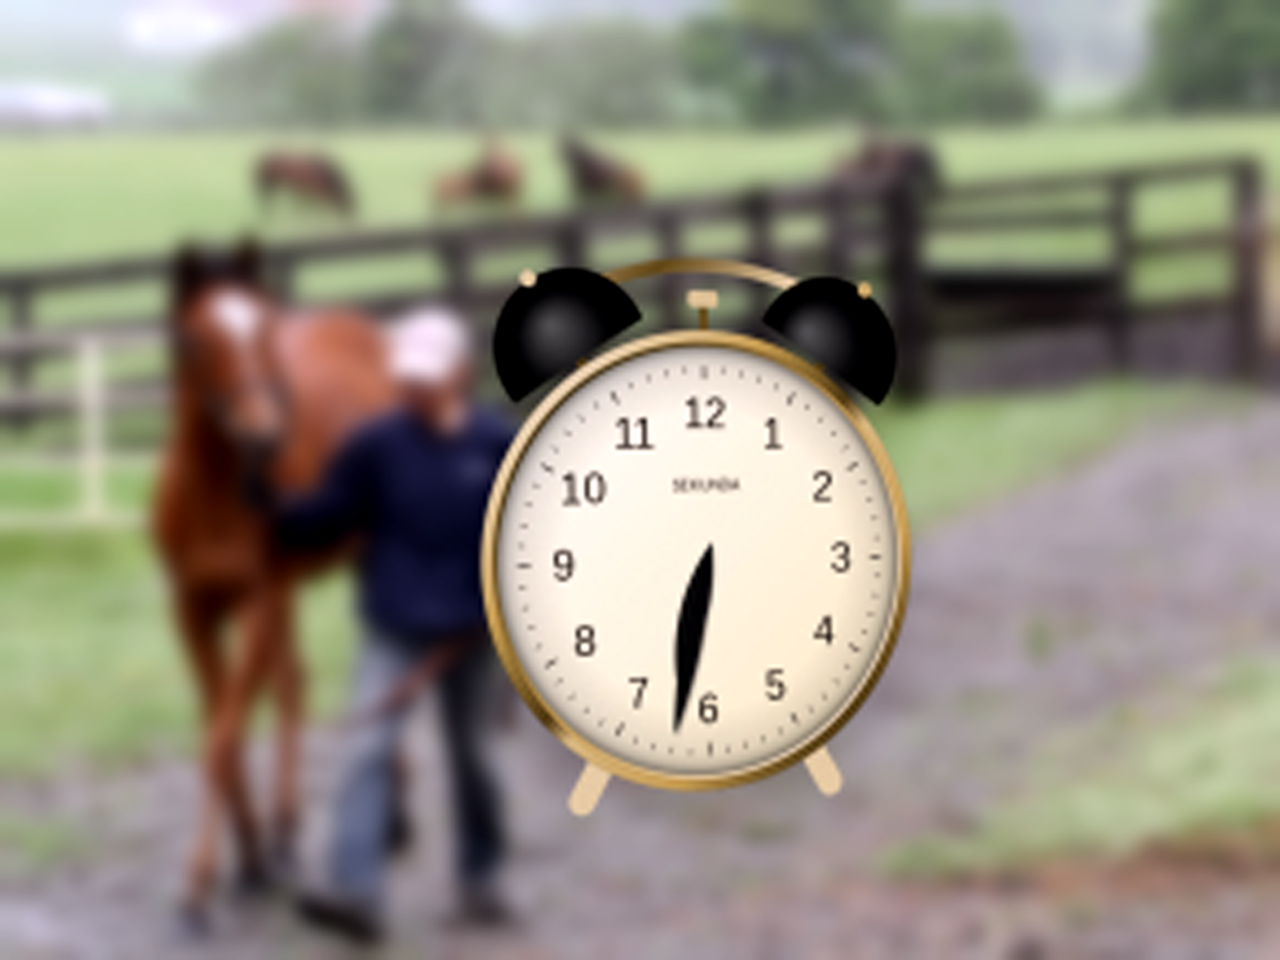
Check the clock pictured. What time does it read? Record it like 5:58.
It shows 6:32
